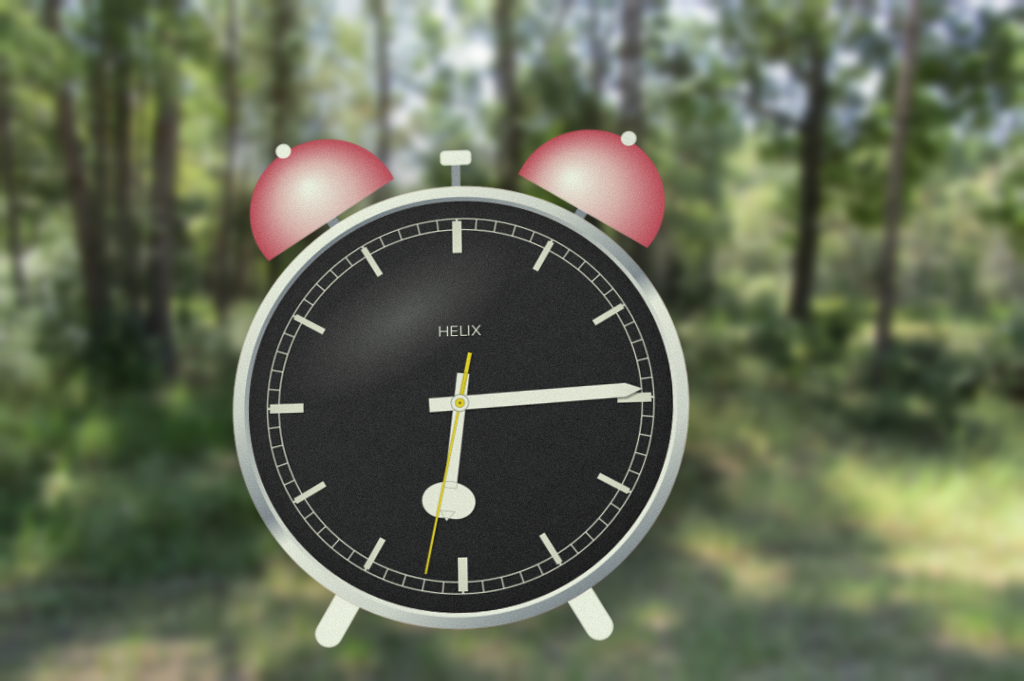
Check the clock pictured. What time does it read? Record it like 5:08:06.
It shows 6:14:32
